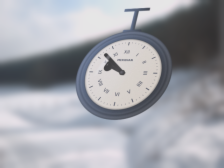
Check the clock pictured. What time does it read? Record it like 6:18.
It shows 9:52
